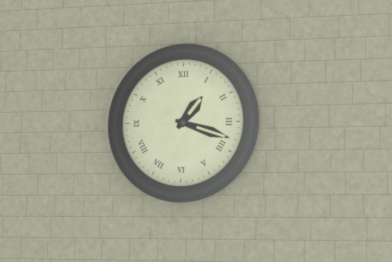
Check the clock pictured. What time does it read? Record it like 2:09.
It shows 1:18
